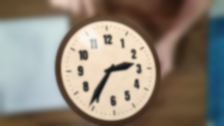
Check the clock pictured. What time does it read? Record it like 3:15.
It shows 2:36
